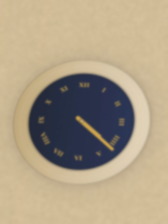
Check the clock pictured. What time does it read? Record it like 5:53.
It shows 4:22
